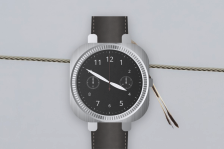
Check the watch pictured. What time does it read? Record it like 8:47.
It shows 3:50
